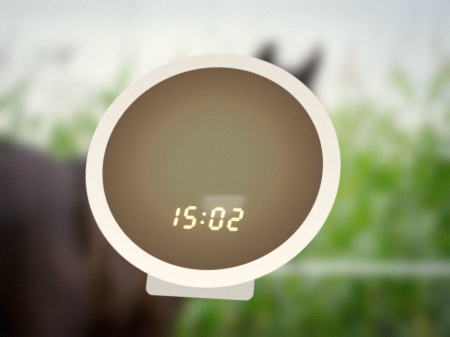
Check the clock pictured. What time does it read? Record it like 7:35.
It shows 15:02
